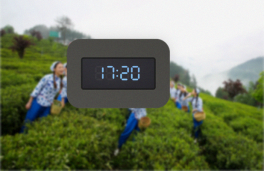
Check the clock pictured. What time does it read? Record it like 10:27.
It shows 17:20
